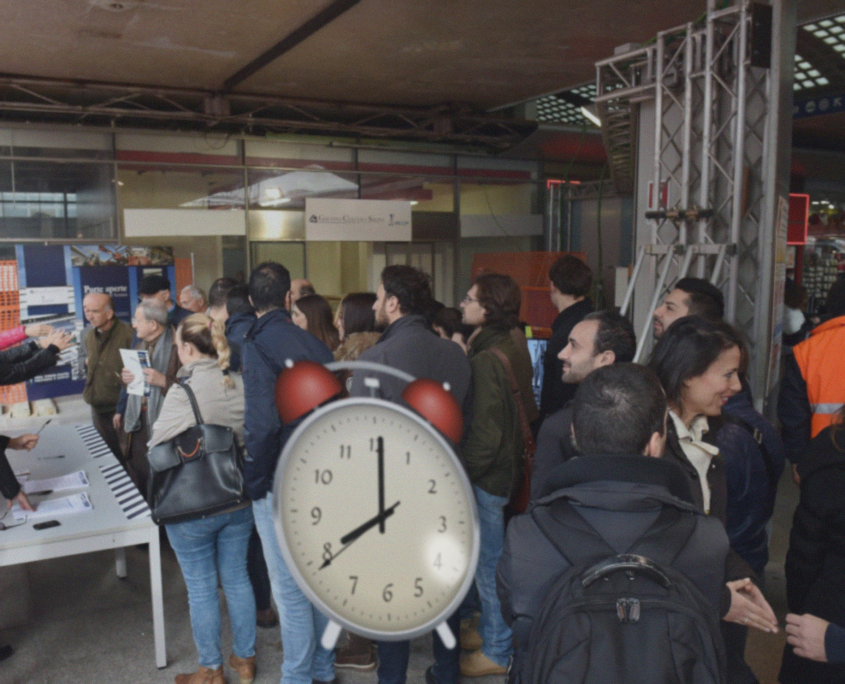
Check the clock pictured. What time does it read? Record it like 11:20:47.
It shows 8:00:39
